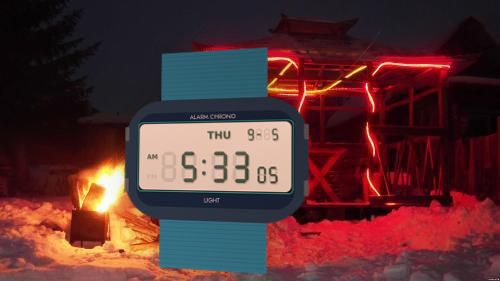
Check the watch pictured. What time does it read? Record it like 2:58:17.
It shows 5:33:05
